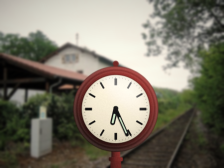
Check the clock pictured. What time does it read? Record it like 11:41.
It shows 6:26
